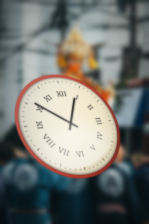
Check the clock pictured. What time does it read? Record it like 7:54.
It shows 12:51
